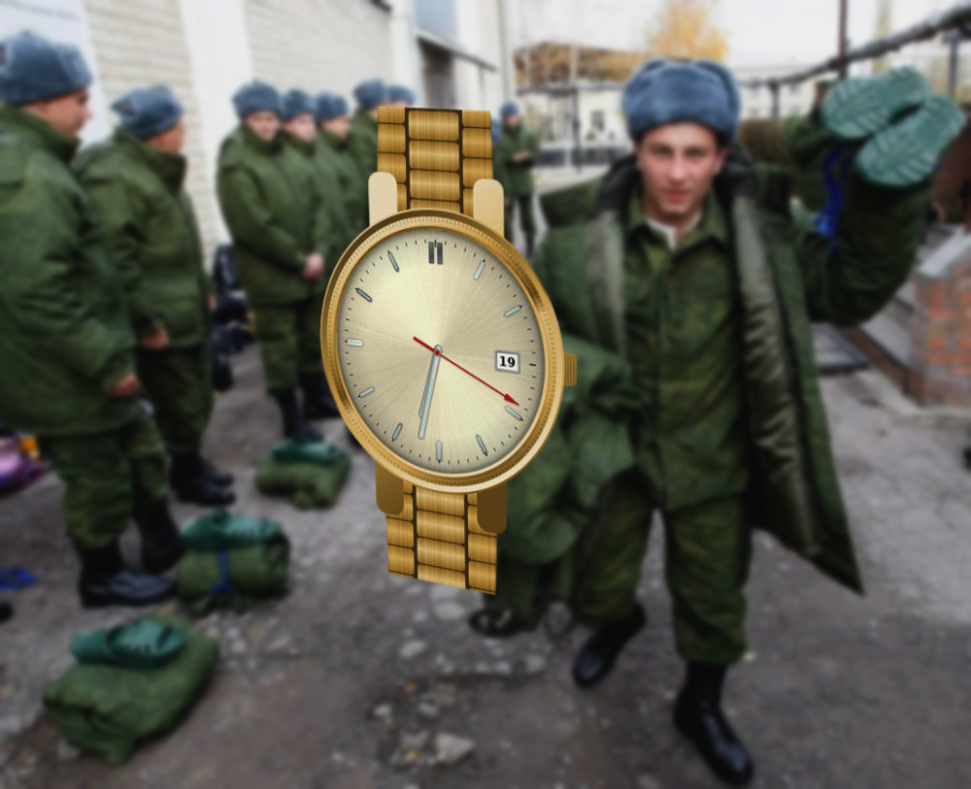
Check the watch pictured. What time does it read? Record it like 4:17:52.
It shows 6:32:19
